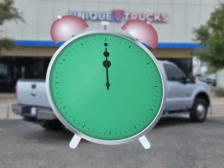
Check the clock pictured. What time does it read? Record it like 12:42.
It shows 12:00
